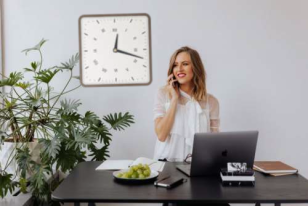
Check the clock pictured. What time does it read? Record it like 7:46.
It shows 12:18
